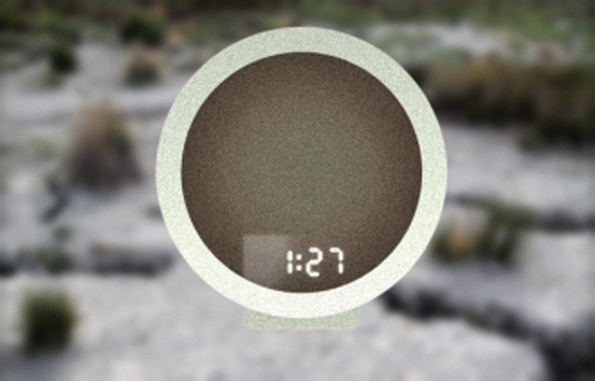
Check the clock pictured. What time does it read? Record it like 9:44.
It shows 1:27
